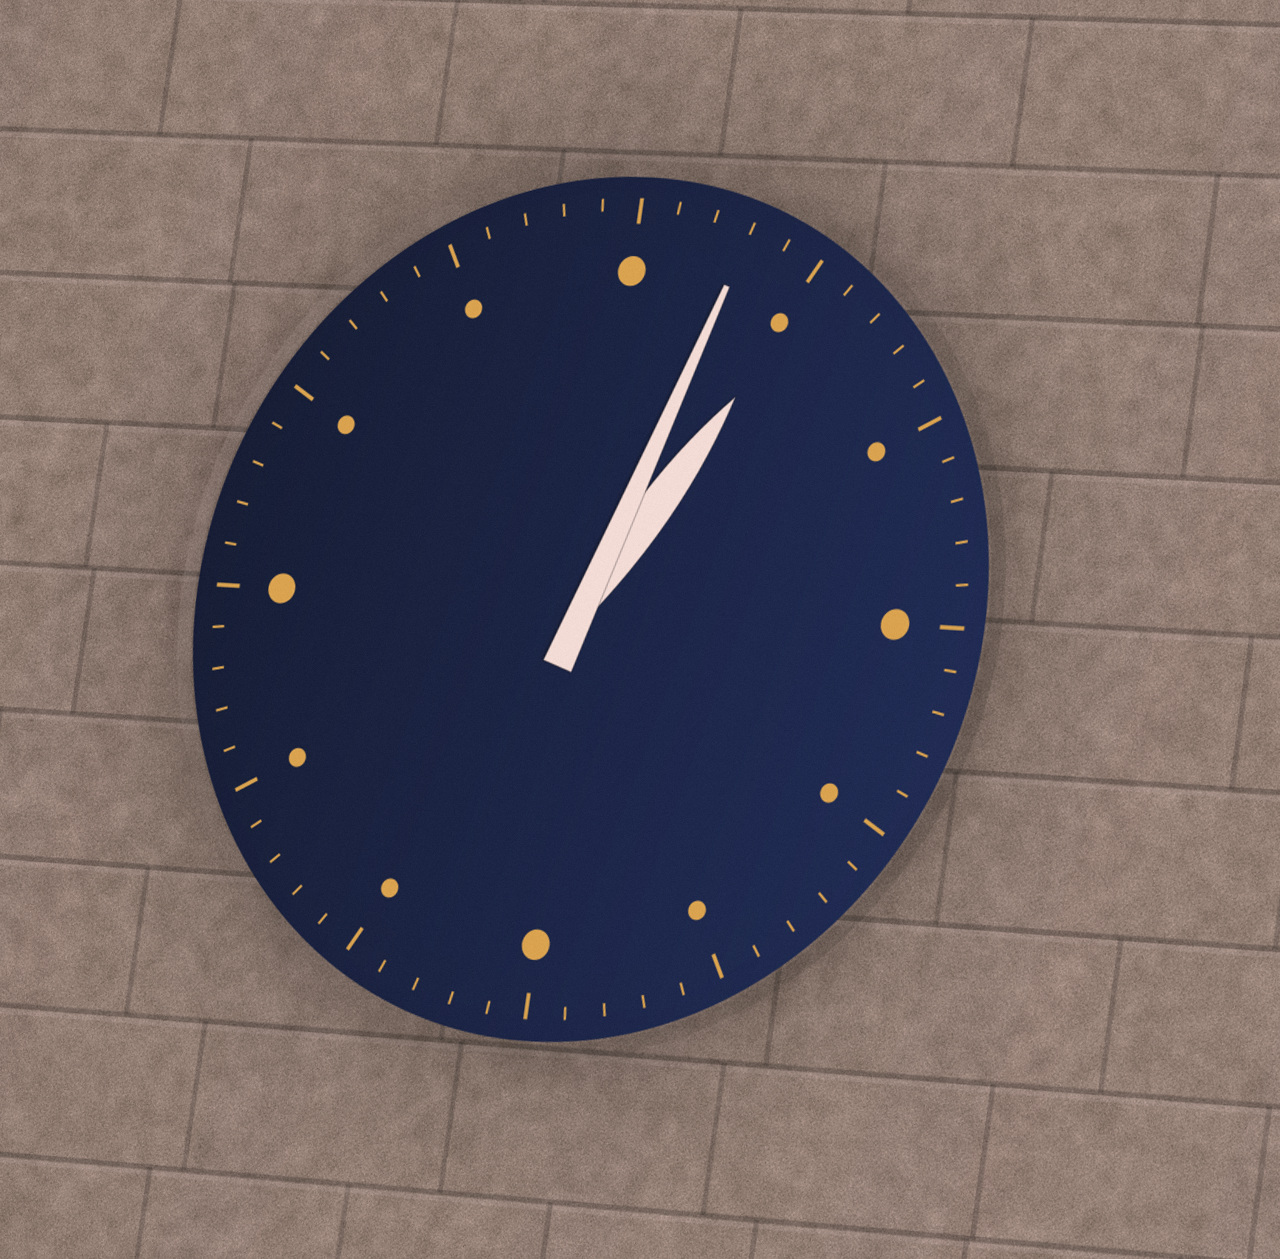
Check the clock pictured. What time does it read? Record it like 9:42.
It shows 1:03
